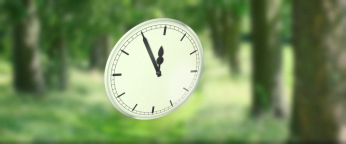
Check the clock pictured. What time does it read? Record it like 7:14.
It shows 11:55
